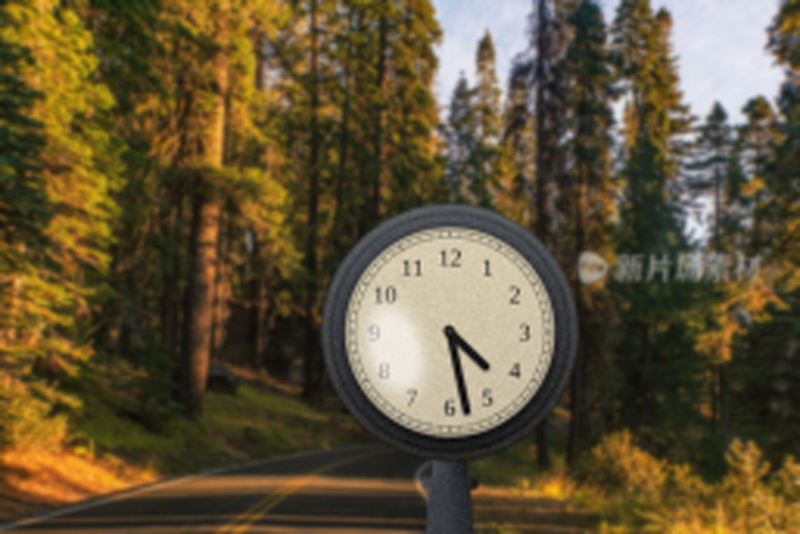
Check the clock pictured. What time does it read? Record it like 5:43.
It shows 4:28
